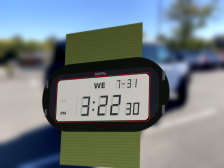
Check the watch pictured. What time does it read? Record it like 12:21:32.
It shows 3:22:30
